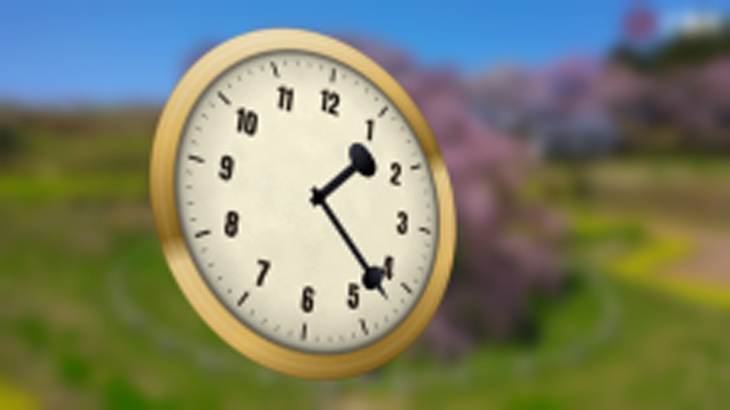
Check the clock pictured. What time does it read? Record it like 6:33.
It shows 1:22
